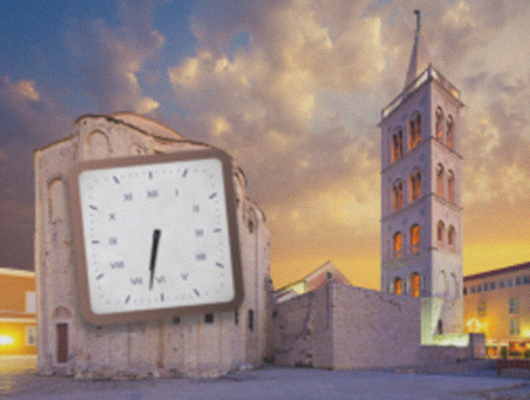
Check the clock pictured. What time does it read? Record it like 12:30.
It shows 6:32
